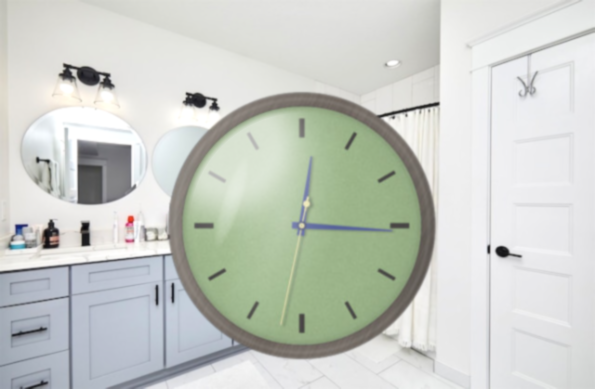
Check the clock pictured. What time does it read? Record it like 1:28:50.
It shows 12:15:32
